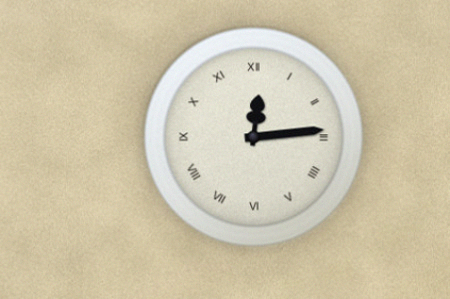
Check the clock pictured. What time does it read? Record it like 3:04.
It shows 12:14
